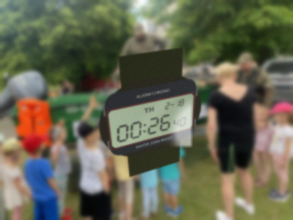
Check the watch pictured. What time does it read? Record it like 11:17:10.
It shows 0:26:40
